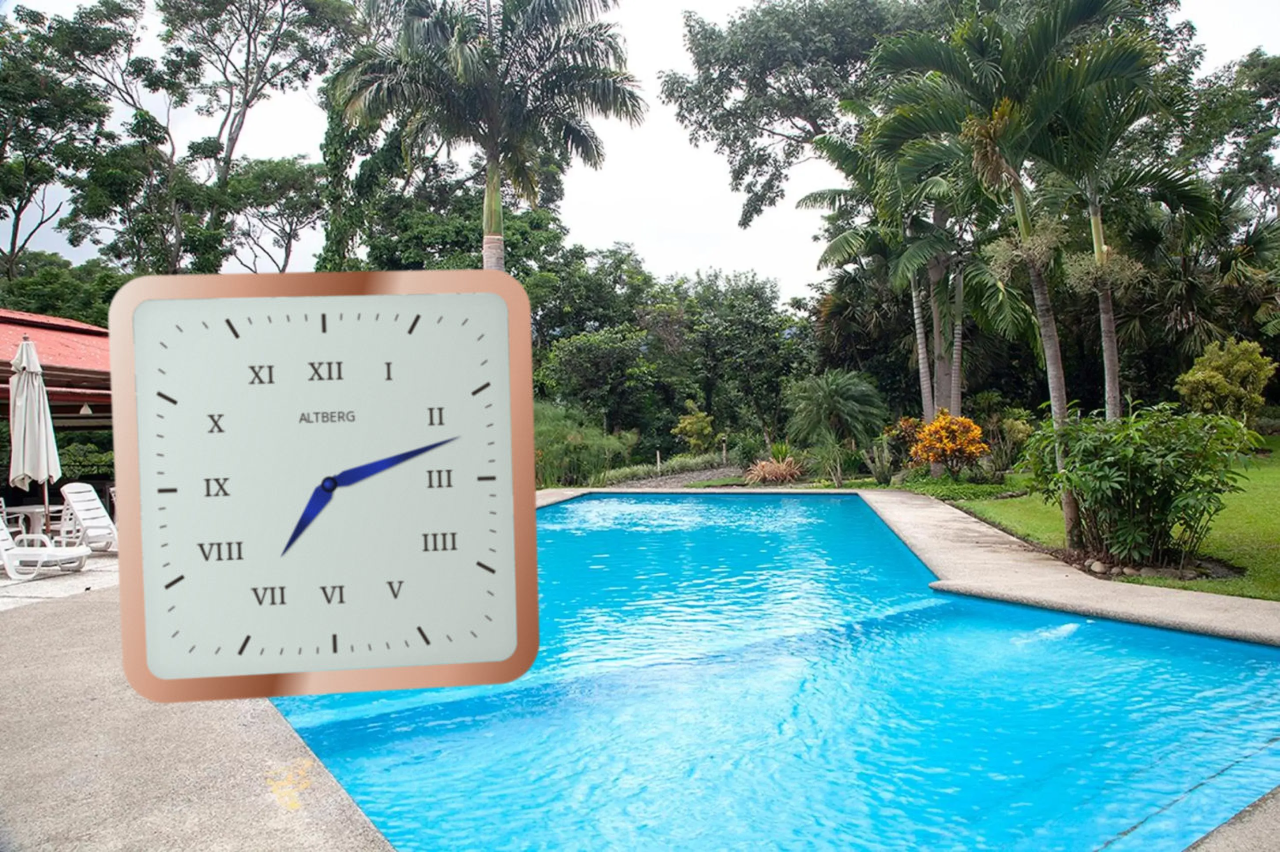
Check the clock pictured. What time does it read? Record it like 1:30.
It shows 7:12
